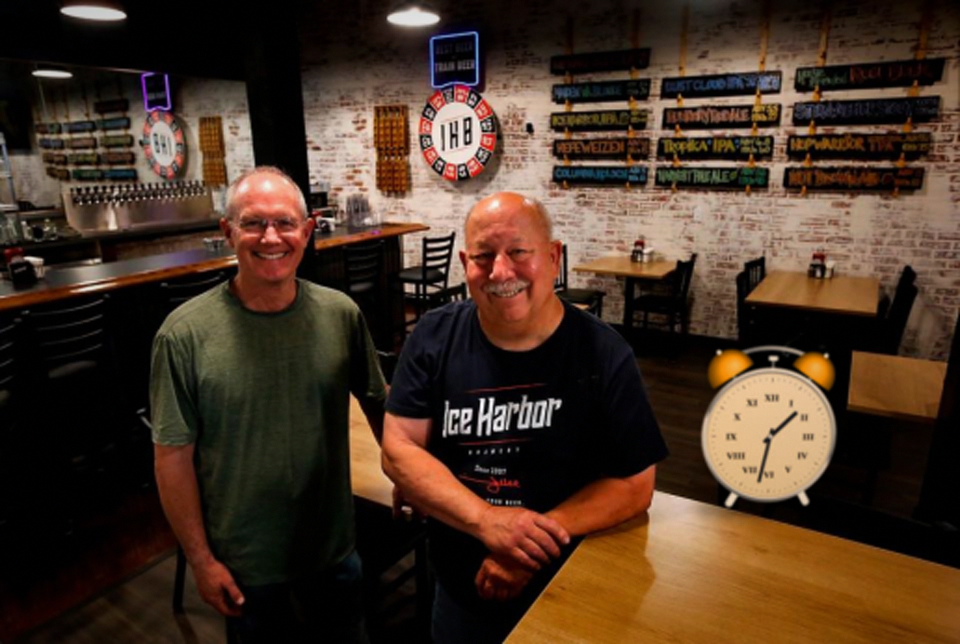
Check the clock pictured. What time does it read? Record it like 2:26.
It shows 1:32
